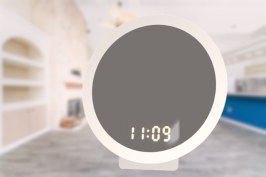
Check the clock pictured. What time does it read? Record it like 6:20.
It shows 11:09
